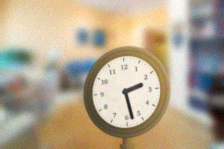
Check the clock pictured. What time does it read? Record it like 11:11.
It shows 2:28
